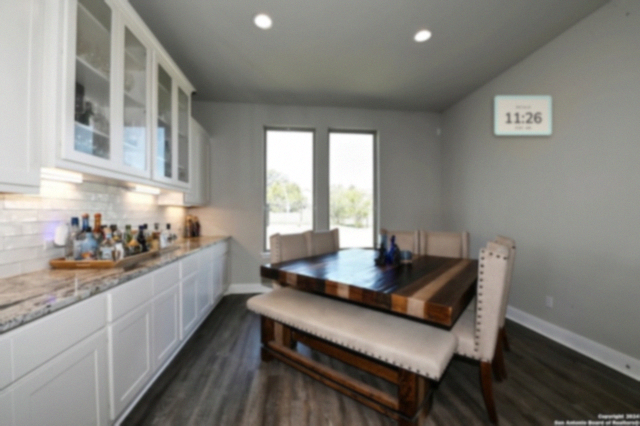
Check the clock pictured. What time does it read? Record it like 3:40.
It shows 11:26
